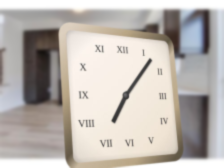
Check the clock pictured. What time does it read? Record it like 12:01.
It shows 7:07
